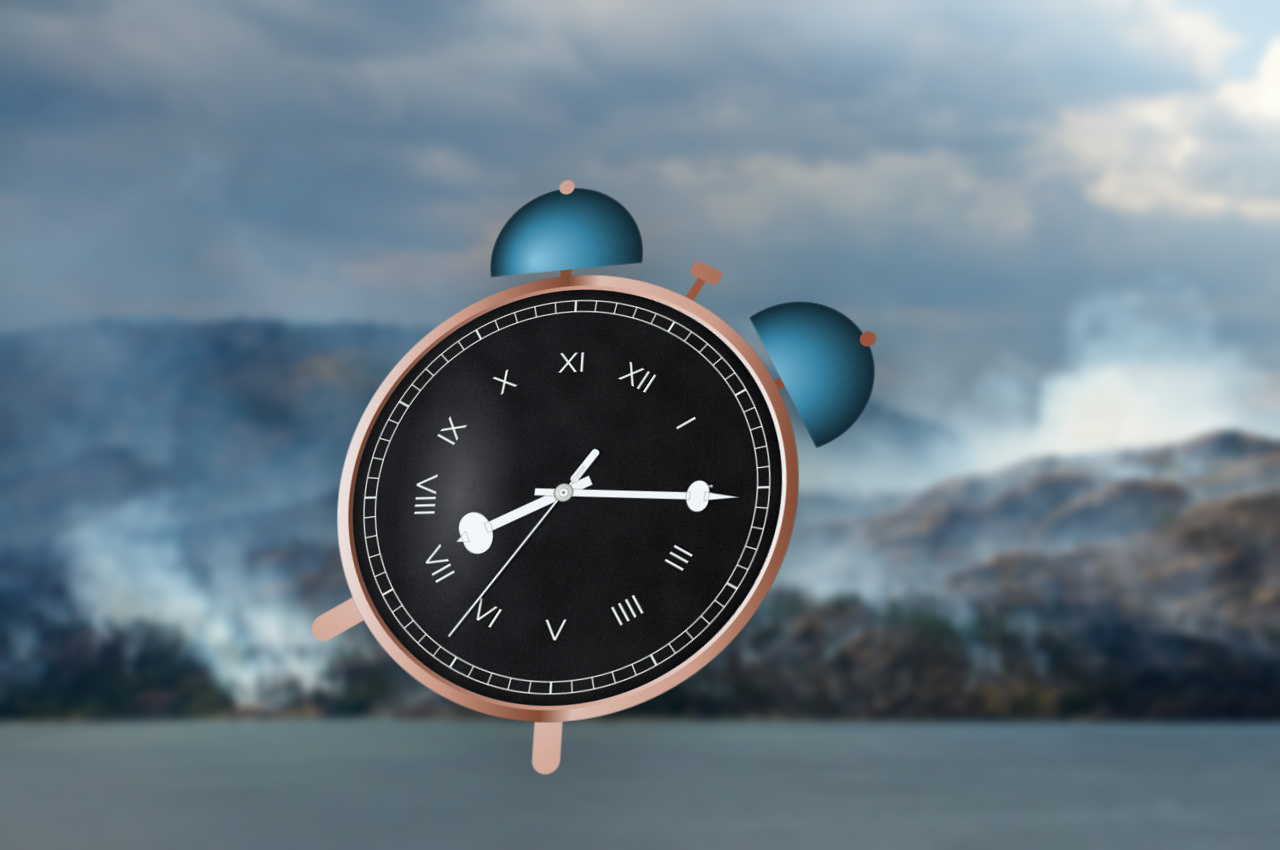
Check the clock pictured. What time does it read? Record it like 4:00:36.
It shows 7:10:31
